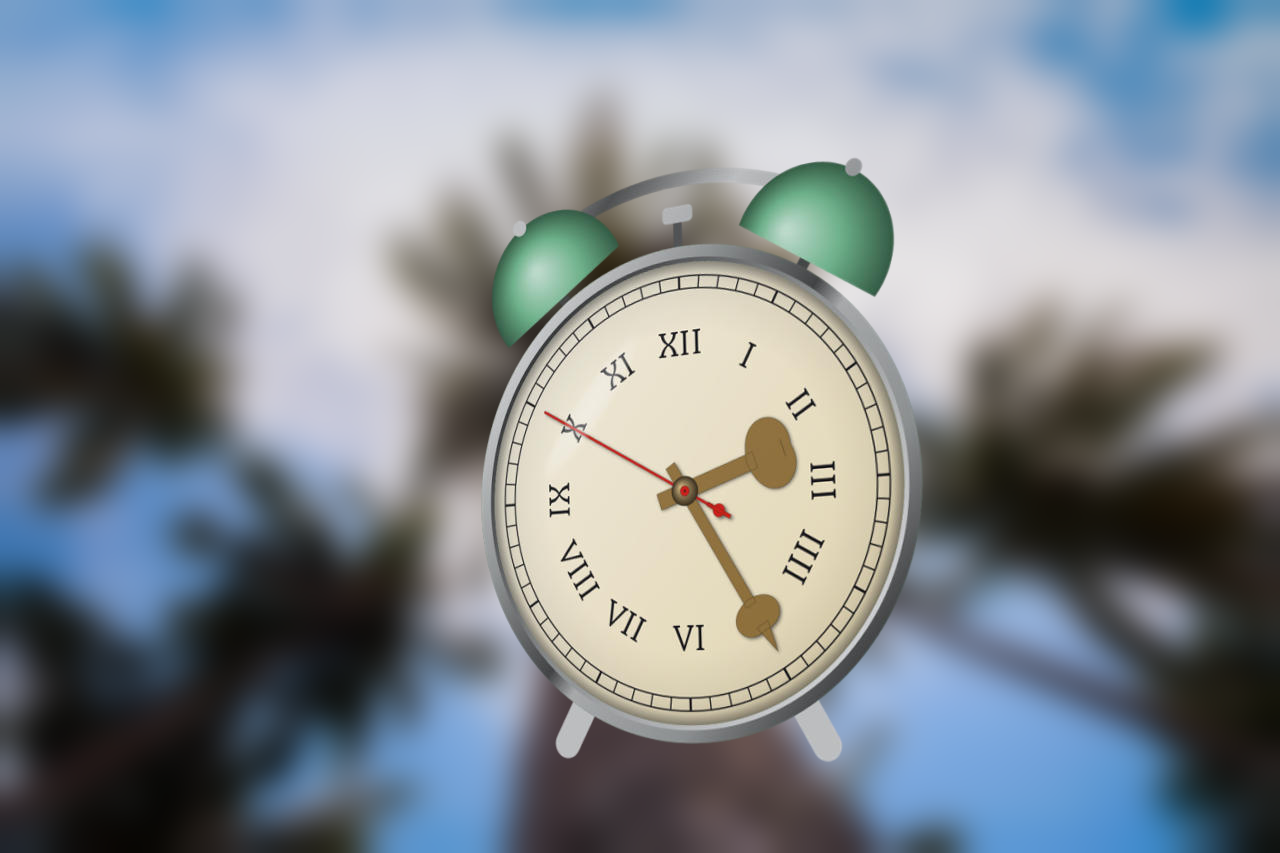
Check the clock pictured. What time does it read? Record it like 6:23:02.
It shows 2:24:50
